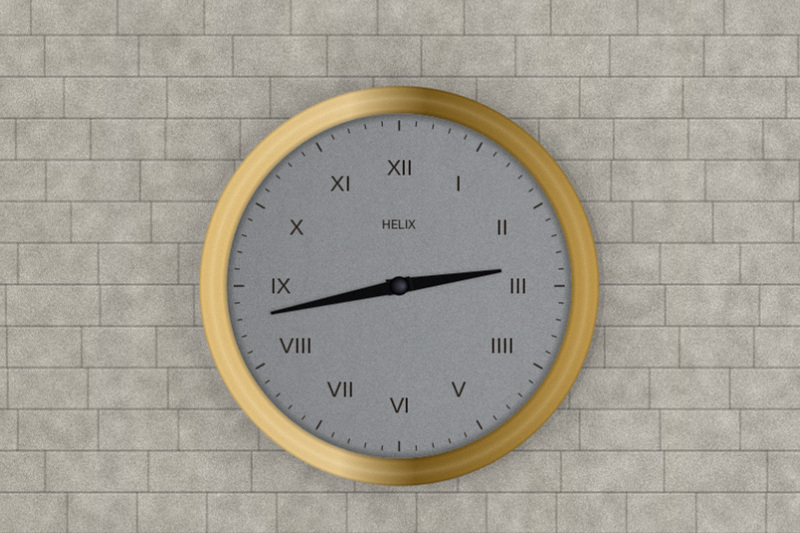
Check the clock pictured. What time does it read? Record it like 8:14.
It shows 2:43
